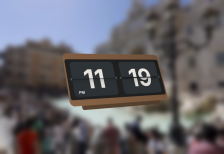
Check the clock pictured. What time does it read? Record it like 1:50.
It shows 11:19
